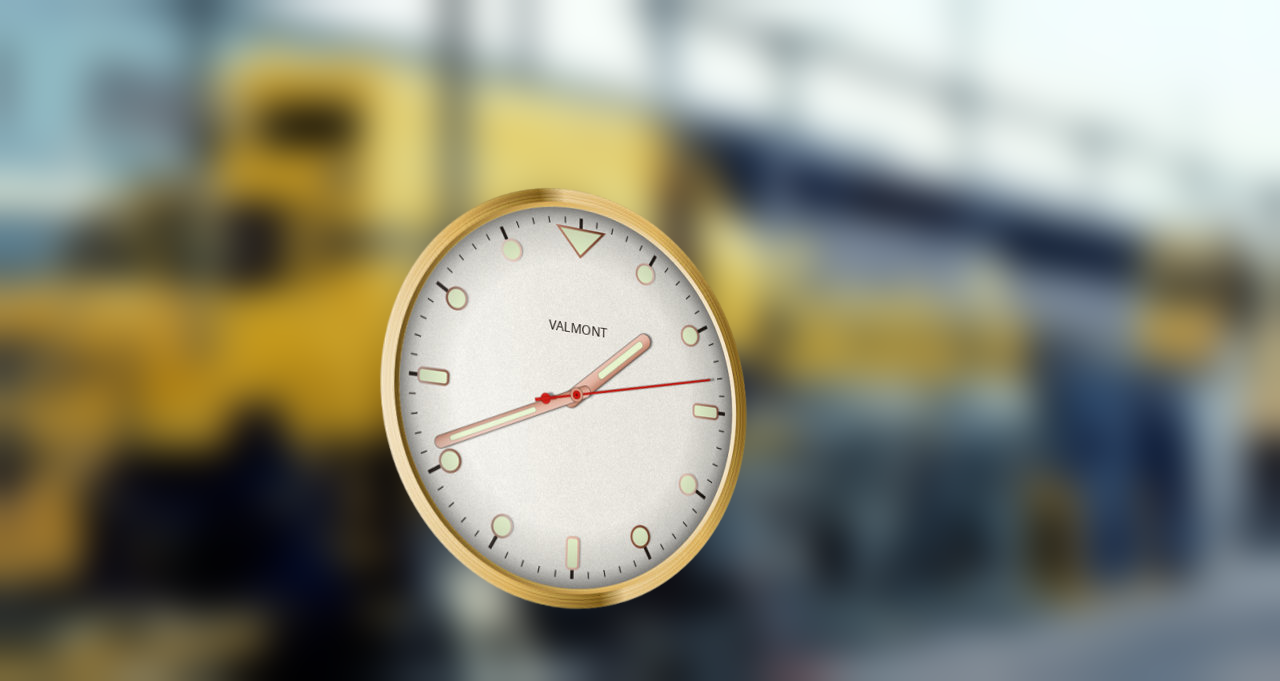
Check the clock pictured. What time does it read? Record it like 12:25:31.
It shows 1:41:13
